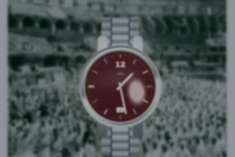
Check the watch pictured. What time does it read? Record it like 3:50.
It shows 1:28
